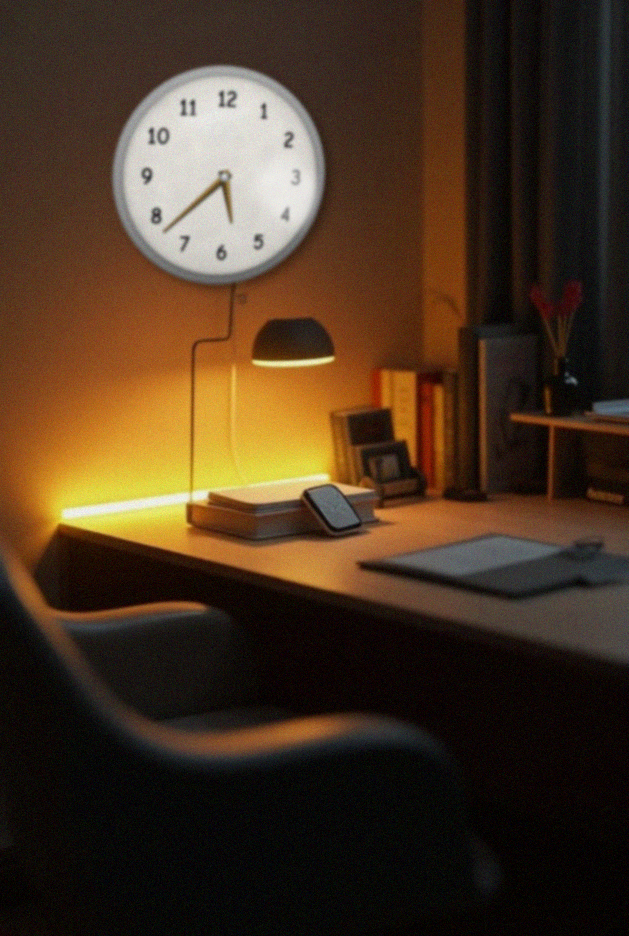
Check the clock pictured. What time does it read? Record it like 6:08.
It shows 5:38
